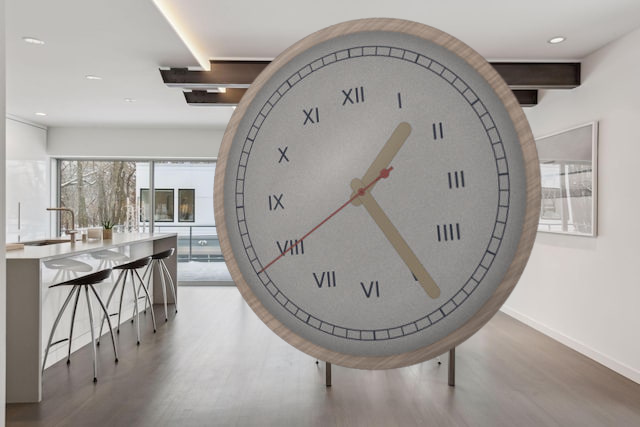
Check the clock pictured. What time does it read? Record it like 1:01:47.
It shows 1:24:40
